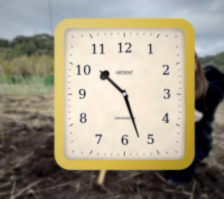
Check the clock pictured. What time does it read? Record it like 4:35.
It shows 10:27
